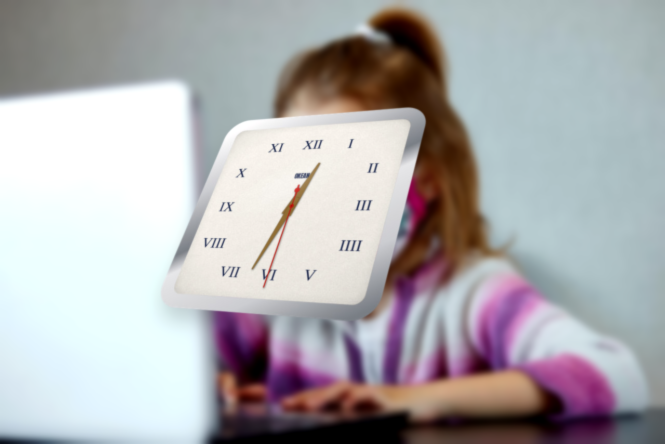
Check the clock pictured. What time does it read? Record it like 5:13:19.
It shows 12:32:30
